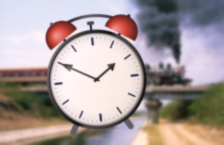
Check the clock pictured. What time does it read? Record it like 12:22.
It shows 1:50
